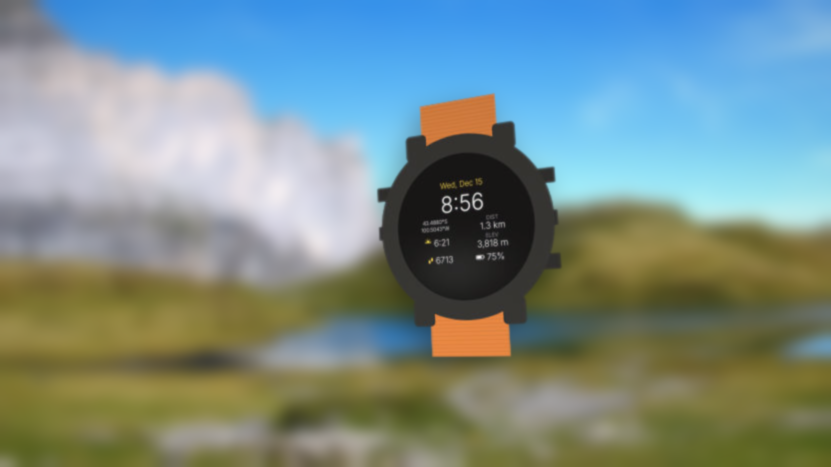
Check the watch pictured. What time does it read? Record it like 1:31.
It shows 8:56
